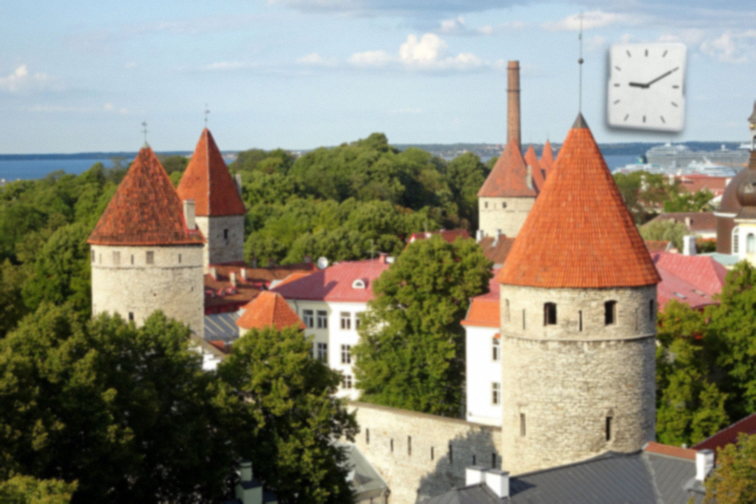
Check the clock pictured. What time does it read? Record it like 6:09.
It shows 9:10
